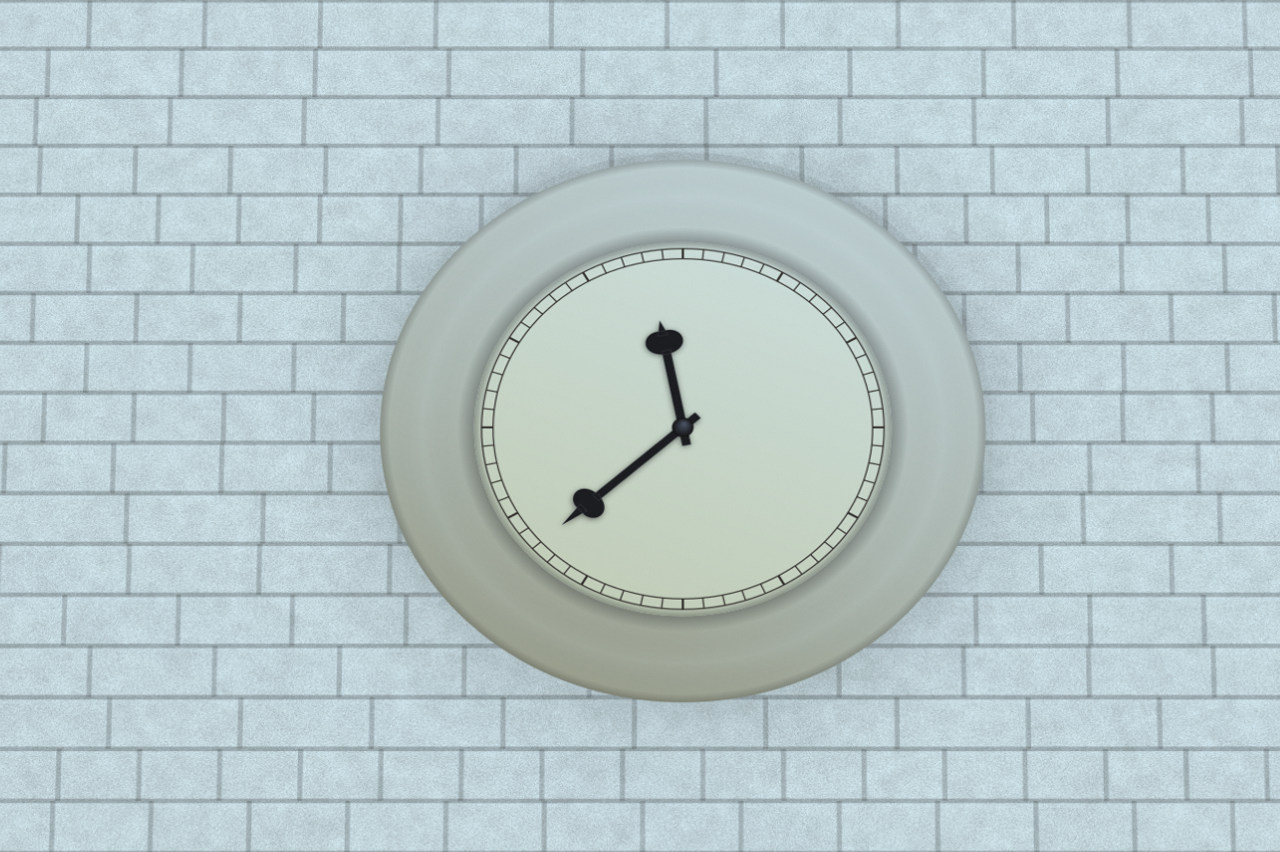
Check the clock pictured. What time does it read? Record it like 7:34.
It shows 11:38
